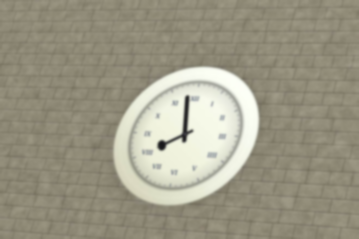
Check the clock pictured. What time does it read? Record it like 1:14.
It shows 7:58
